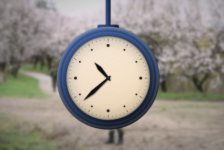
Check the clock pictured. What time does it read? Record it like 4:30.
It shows 10:38
